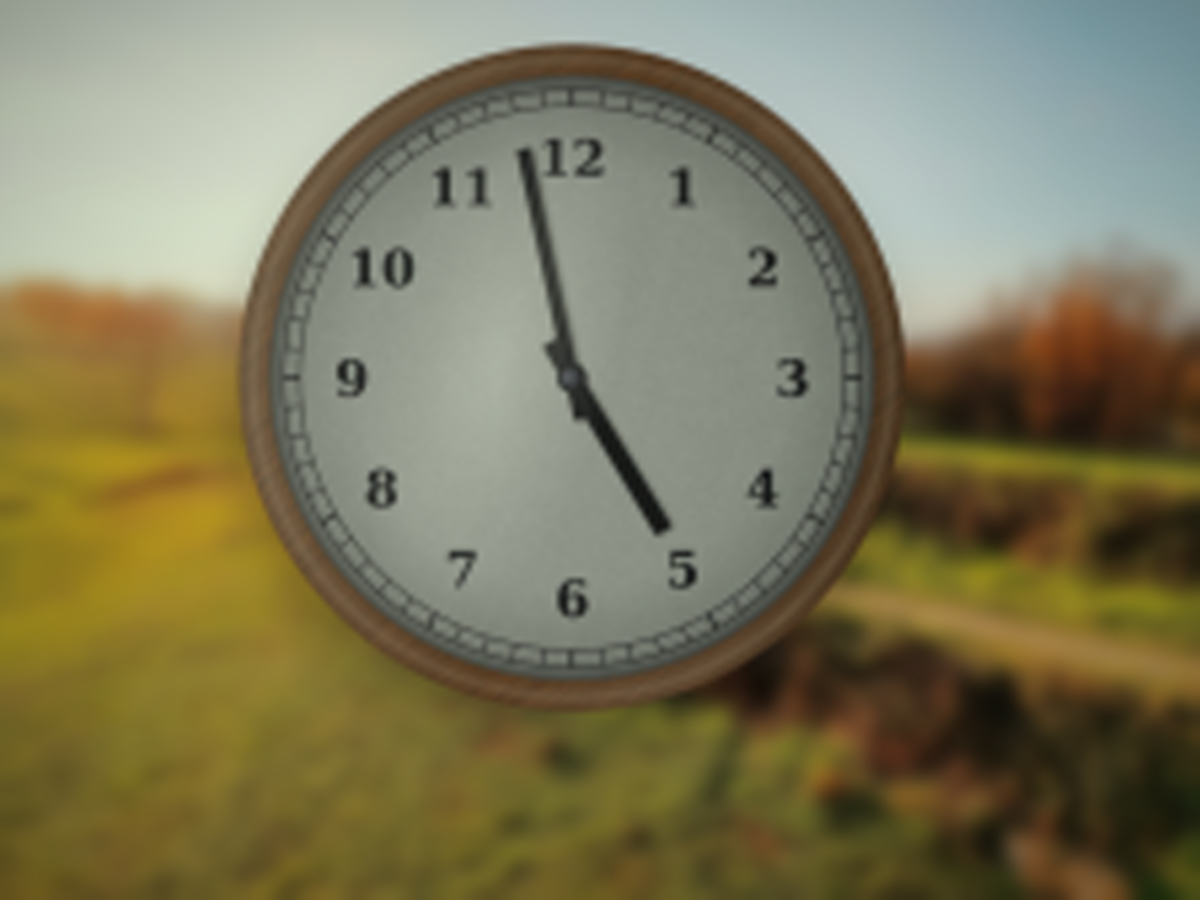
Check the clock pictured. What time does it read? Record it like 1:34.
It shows 4:58
